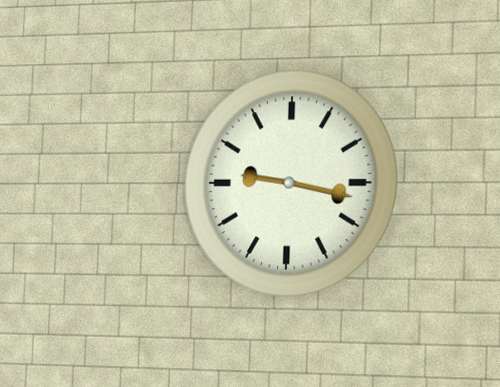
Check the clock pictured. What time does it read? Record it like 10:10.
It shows 9:17
